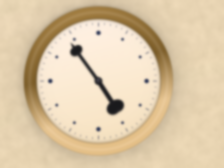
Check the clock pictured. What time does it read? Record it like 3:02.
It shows 4:54
